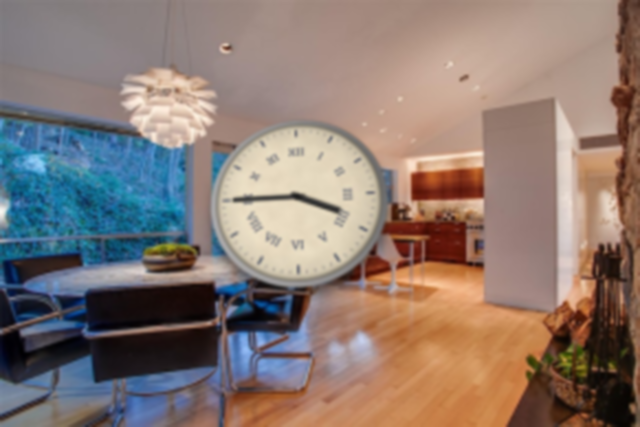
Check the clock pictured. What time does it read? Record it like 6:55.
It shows 3:45
